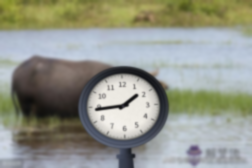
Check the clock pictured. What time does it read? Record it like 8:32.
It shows 1:44
